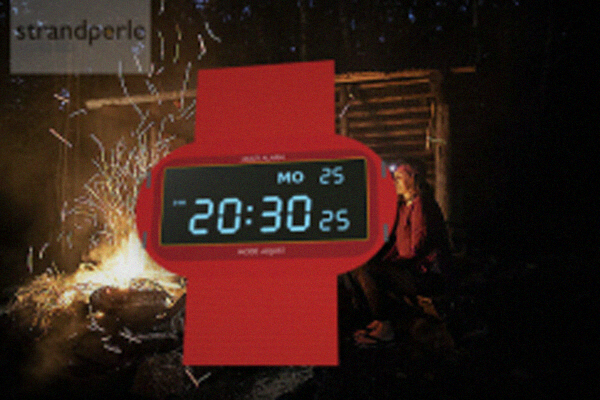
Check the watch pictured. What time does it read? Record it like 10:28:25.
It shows 20:30:25
